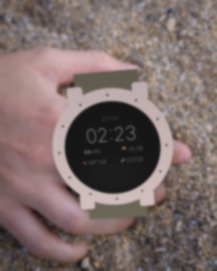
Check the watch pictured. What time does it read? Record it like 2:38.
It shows 2:23
